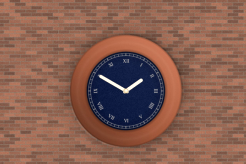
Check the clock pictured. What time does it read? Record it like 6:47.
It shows 1:50
